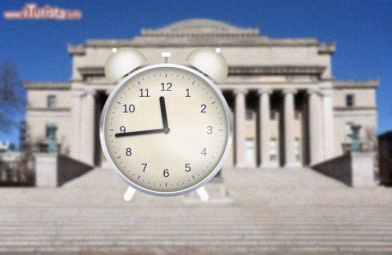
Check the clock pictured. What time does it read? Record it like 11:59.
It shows 11:44
